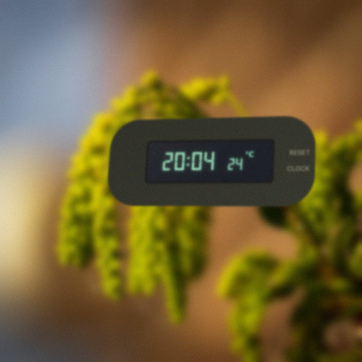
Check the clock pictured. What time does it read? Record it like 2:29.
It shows 20:04
